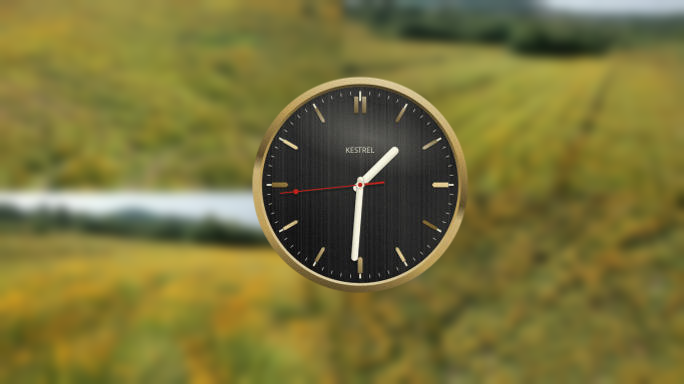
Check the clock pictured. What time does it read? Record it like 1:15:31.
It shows 1:30:44
